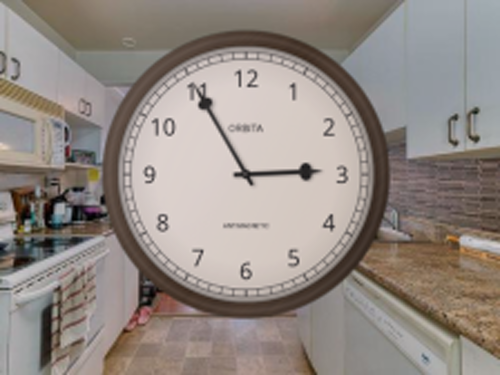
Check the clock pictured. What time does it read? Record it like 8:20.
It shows 2:55
